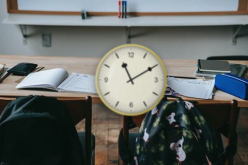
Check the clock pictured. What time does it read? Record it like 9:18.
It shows 11:10
